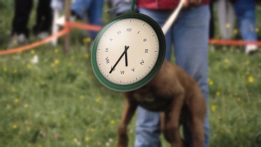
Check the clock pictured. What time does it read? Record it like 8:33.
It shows 5:35
